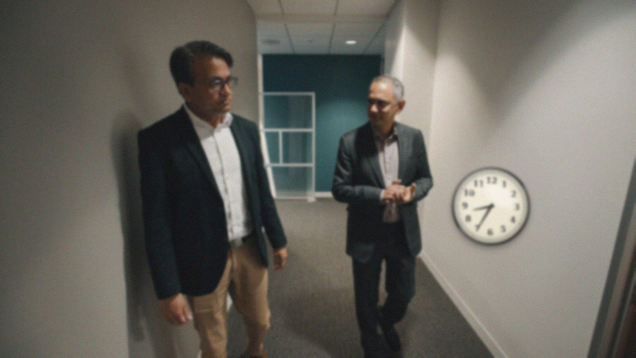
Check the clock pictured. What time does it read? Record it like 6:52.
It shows 8:35
